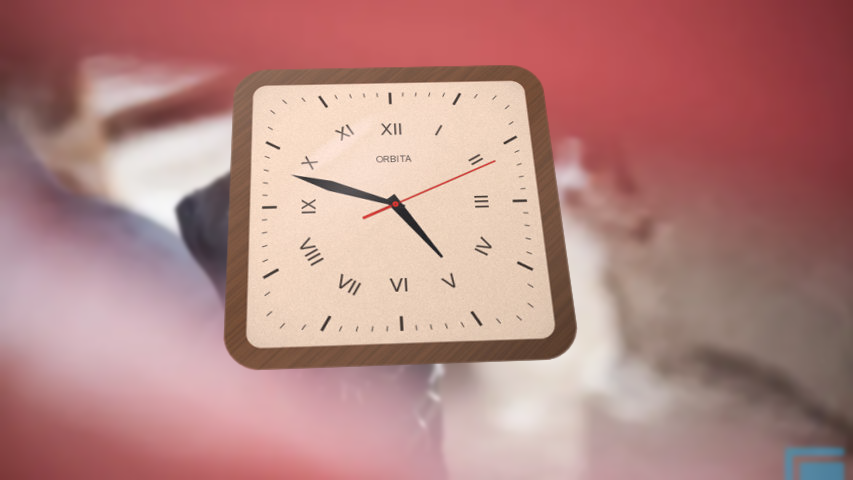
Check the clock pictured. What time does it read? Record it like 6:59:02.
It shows 4:48:11
